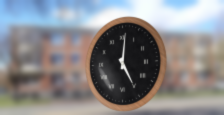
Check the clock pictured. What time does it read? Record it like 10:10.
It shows 5:01
